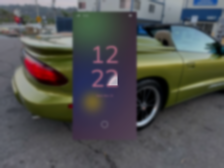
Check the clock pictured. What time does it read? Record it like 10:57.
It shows 12:22
